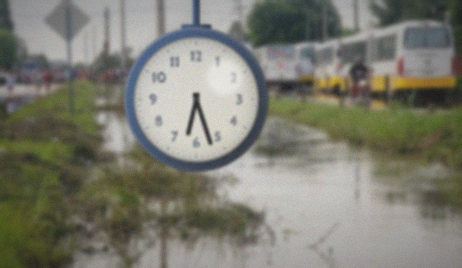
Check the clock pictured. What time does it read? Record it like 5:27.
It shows 6:27
